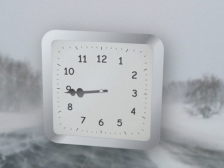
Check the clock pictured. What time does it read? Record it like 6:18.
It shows 8:44
